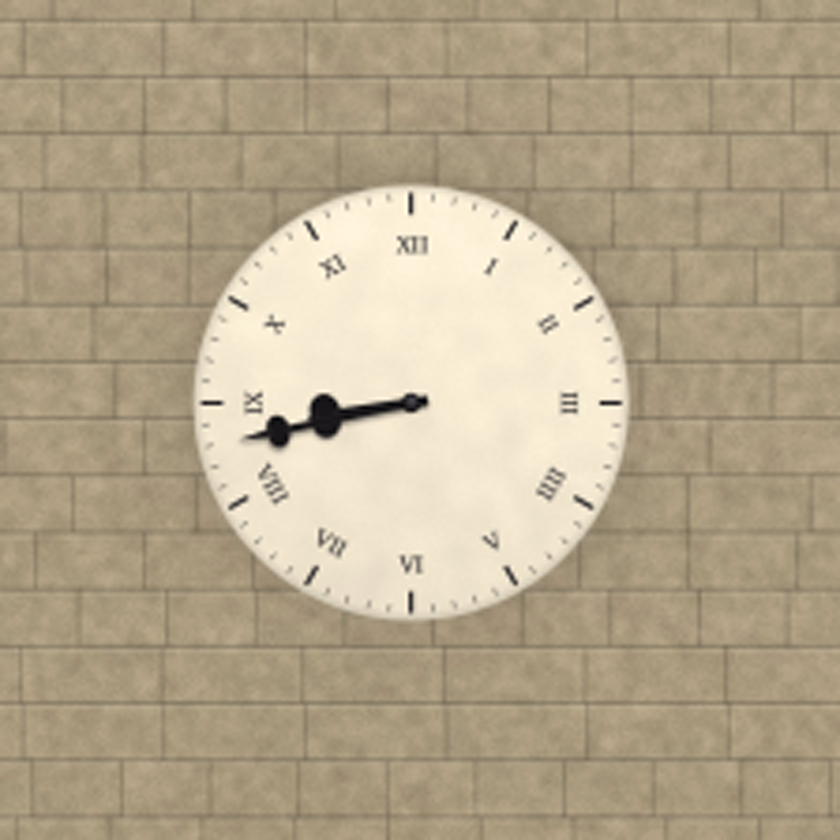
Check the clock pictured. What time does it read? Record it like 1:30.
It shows 8:43
